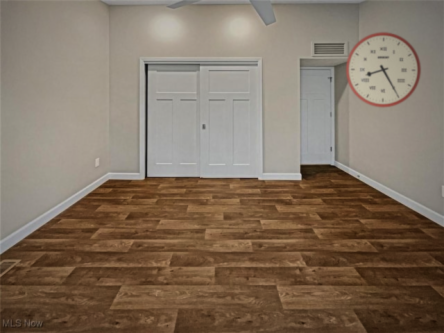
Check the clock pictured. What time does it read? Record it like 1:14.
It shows 8:25
